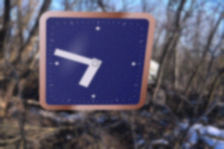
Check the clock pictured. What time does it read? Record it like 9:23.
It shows 6:48
